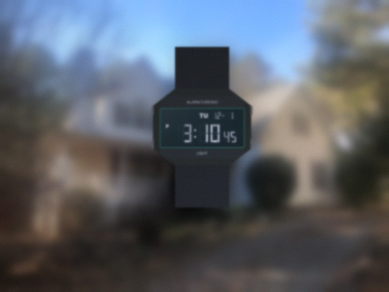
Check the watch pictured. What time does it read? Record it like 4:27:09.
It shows 3:10:45
